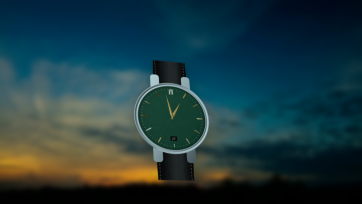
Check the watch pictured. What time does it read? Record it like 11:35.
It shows 12:58
